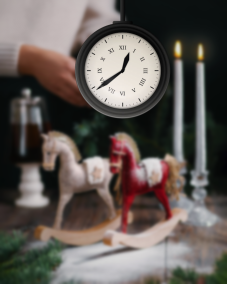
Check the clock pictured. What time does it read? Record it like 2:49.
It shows 12:39
